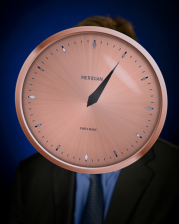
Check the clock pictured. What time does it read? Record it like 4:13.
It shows 1:05
